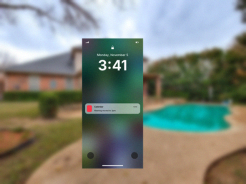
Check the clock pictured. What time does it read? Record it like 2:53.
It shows 3:41
